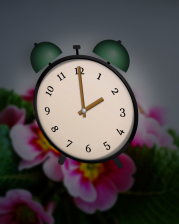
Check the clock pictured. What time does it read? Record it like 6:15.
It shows 2:00
